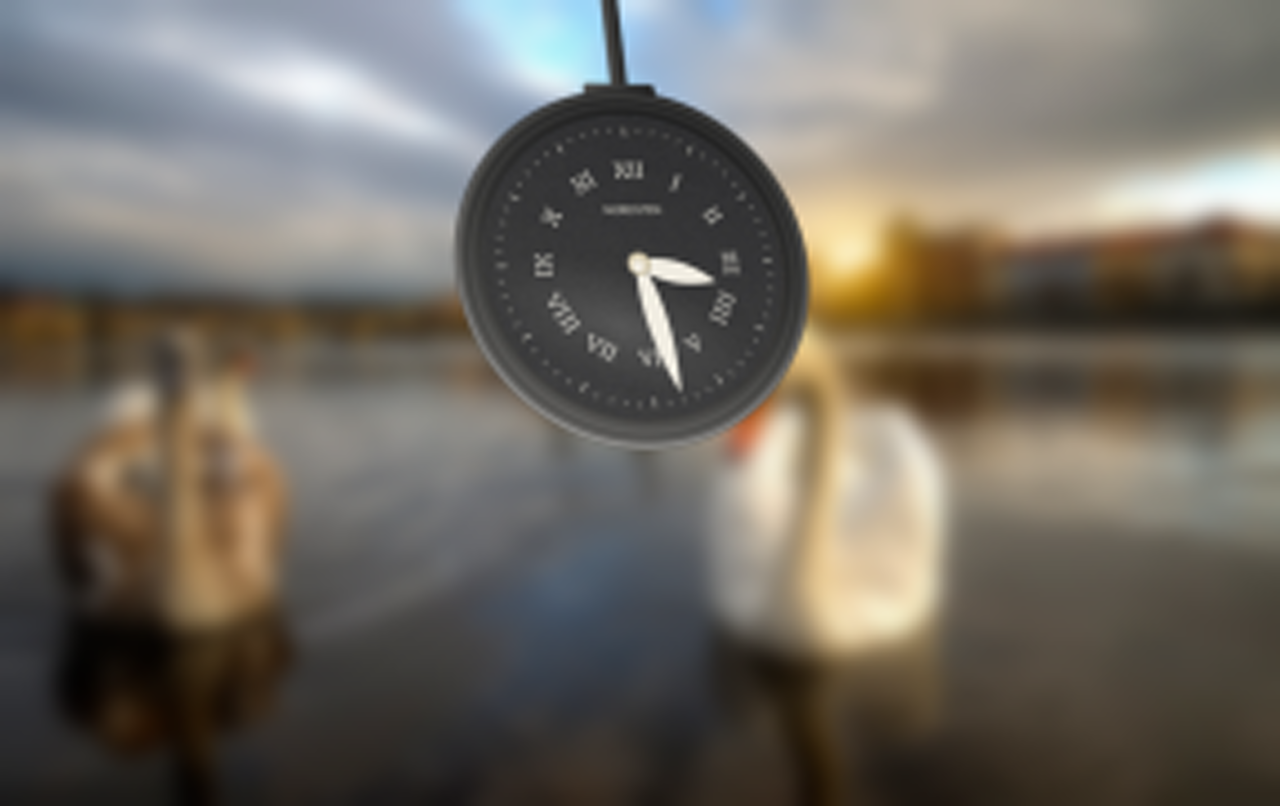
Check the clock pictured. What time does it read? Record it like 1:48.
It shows 3:28
